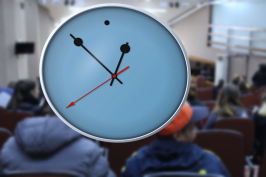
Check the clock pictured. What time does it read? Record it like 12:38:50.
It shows 12:53:40
